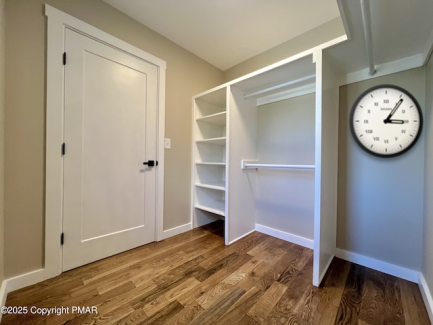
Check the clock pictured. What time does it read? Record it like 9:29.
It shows 3:06
